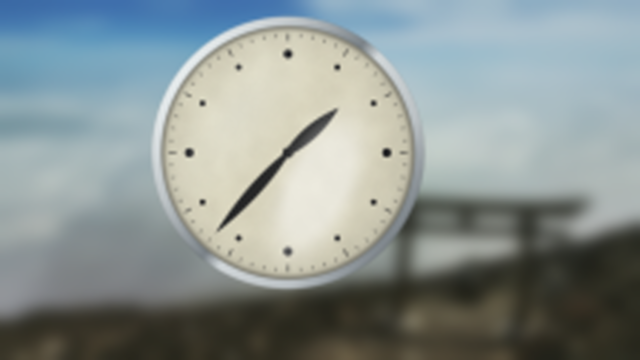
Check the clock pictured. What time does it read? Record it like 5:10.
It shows 1:37
